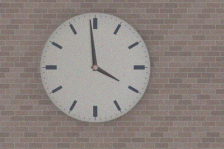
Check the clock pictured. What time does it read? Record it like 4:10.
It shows 3:59
